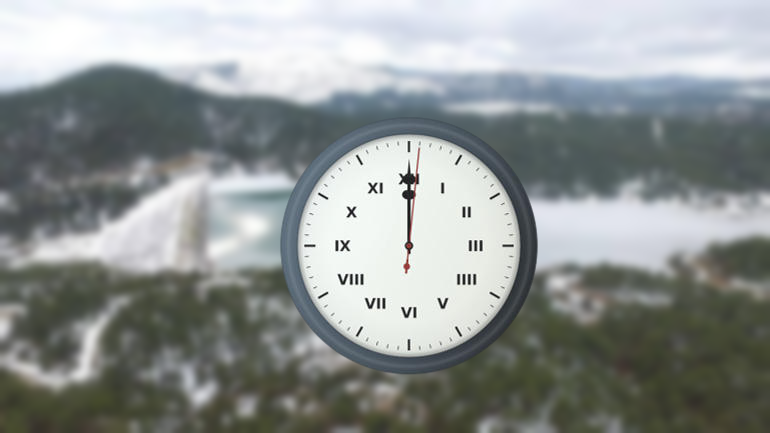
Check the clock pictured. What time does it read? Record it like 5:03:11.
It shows 12:00:01
